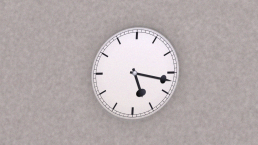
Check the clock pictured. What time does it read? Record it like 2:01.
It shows 5:17
